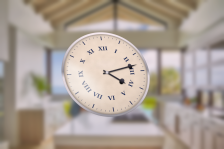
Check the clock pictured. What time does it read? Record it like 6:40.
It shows 4:13
